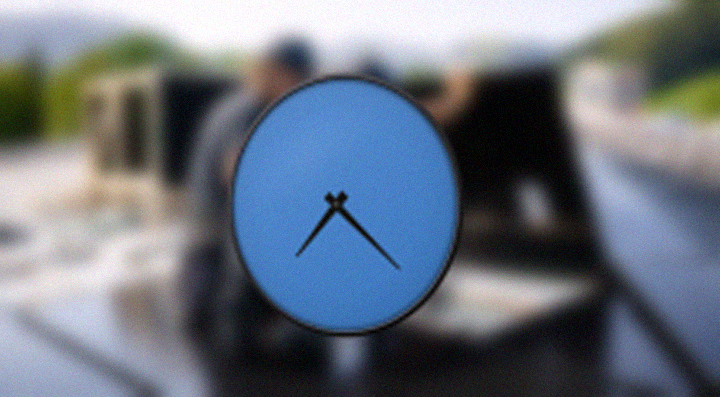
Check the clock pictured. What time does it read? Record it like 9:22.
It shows 7:22
